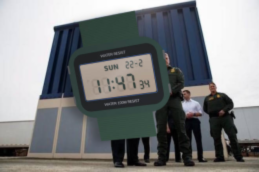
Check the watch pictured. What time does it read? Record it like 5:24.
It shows 11:47
